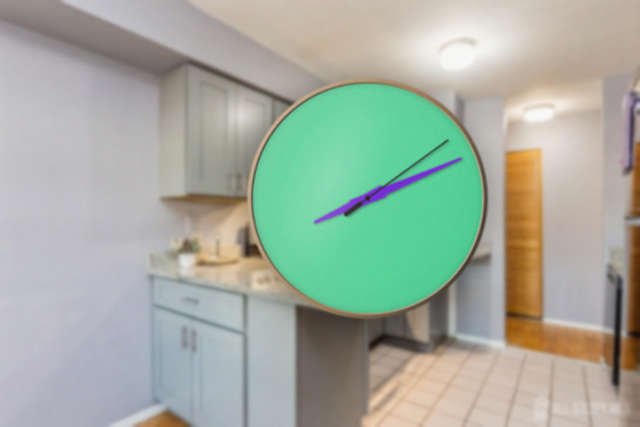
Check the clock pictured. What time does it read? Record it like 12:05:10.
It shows 8:11:09
